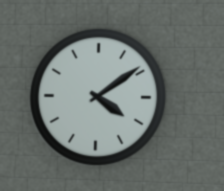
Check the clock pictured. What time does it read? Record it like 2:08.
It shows 4:09
